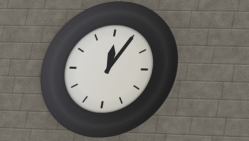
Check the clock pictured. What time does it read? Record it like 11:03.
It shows 12:05
